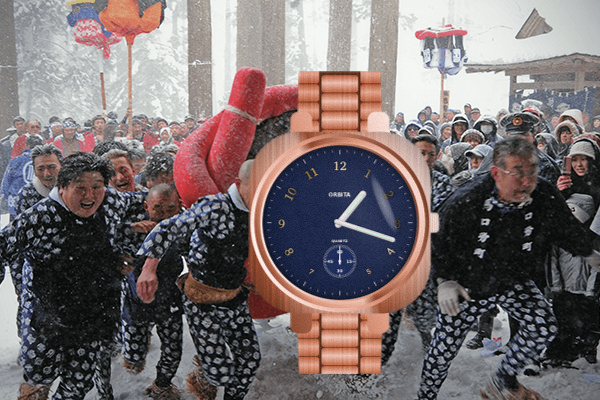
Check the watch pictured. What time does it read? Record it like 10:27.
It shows 1:18
